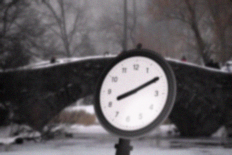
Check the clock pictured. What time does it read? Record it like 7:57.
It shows 8:10
